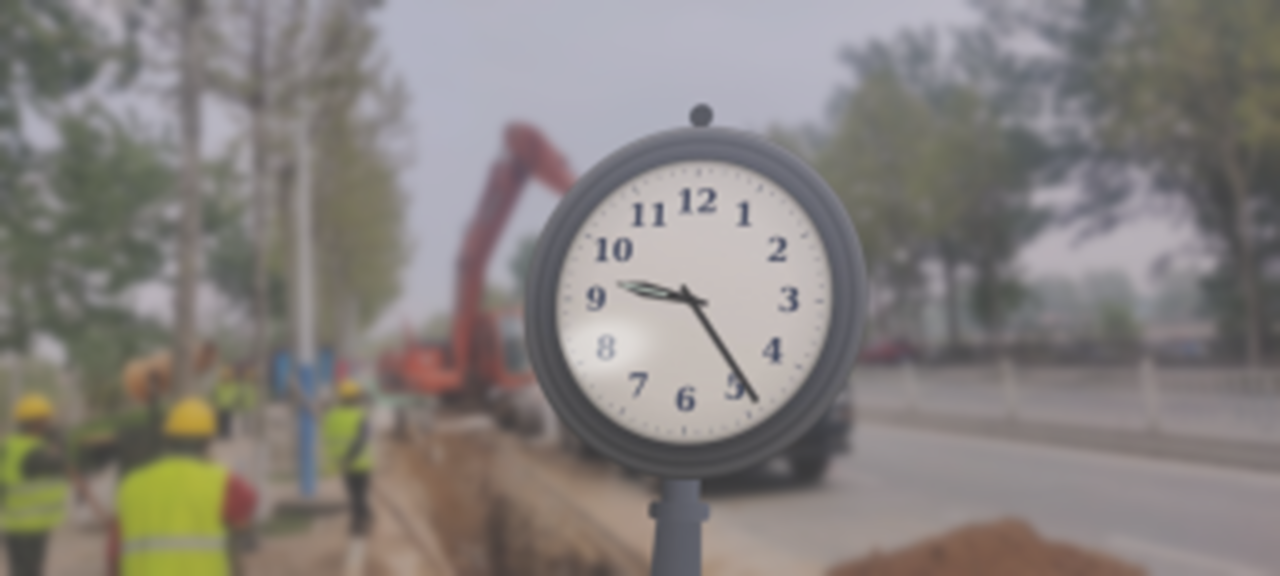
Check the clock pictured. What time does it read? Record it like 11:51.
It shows 9:24
